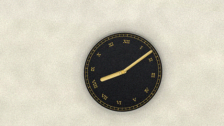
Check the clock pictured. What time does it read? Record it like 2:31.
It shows 8:08
